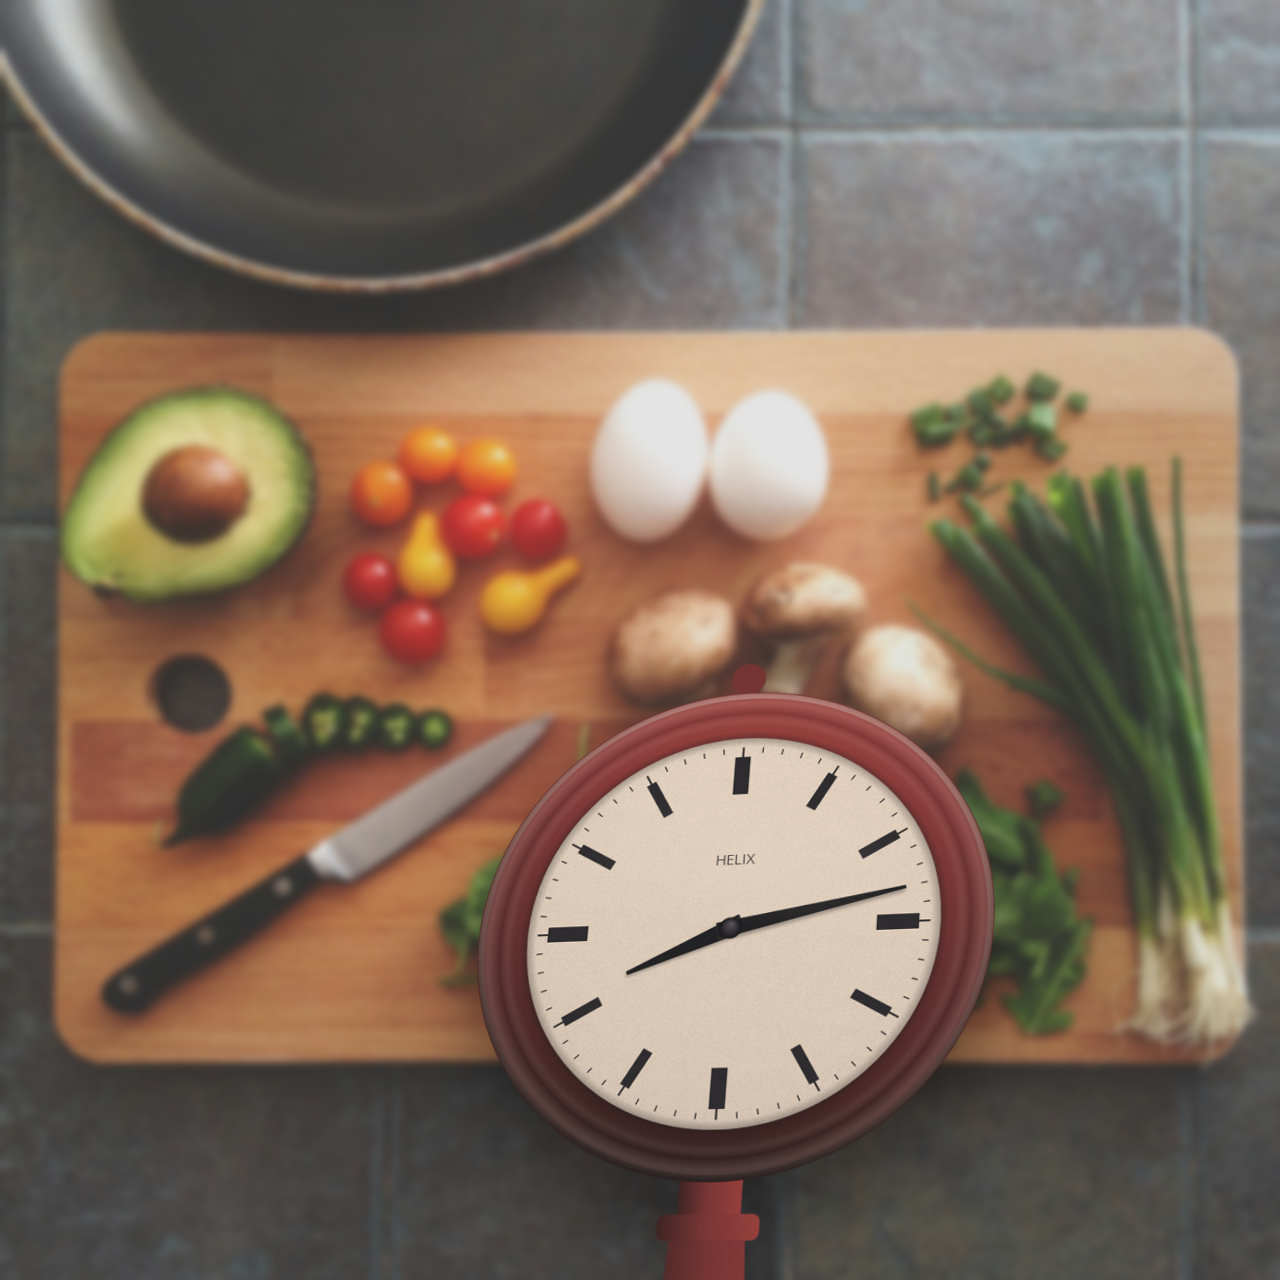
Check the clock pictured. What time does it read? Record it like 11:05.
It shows 8:13
